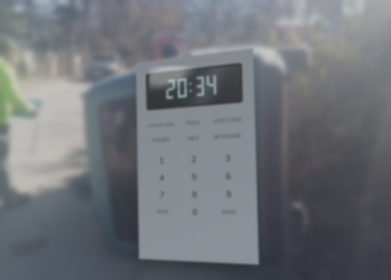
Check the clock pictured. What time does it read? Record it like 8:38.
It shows 20:34
